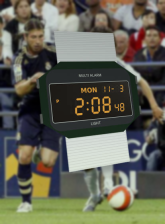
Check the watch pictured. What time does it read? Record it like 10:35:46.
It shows 2:08:48
